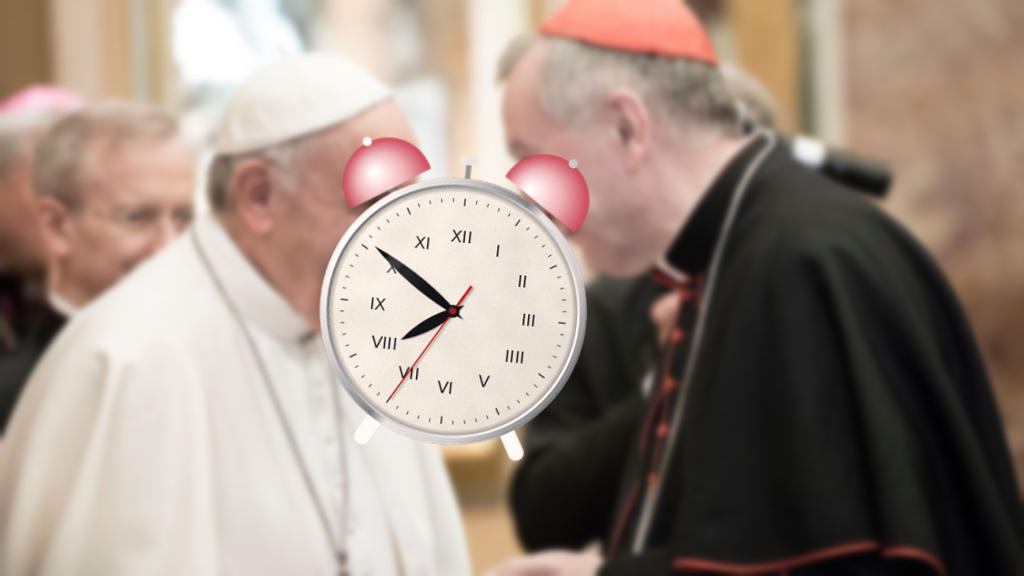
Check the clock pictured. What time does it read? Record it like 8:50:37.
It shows 7:50:35
